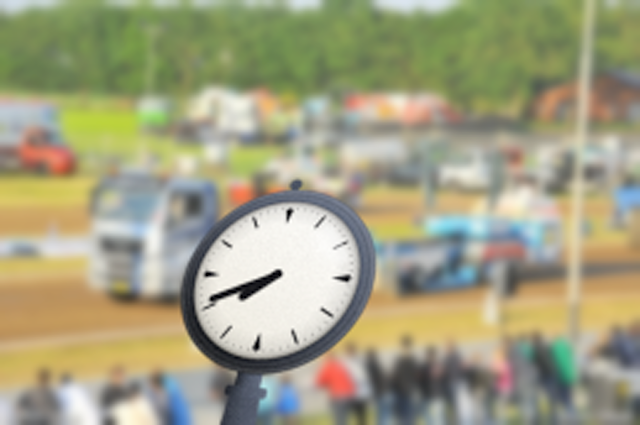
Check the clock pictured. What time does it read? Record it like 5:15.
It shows 7:41
